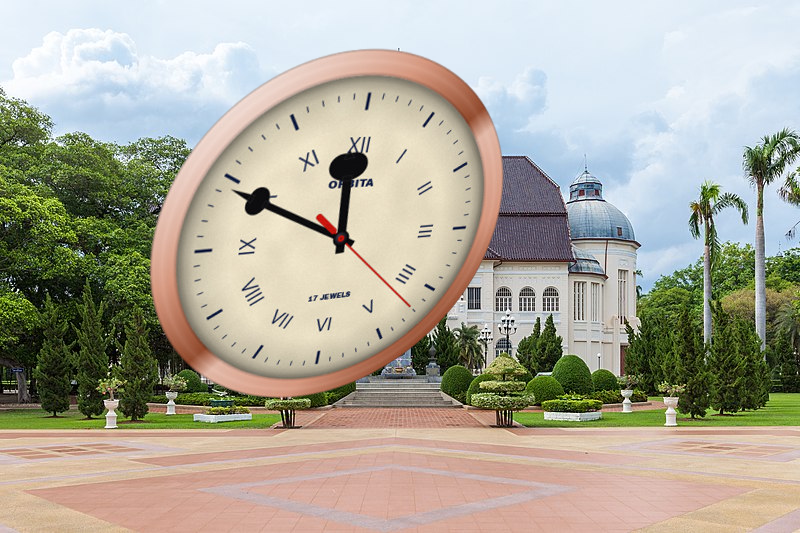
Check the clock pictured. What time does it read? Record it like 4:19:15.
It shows 11:49:22
